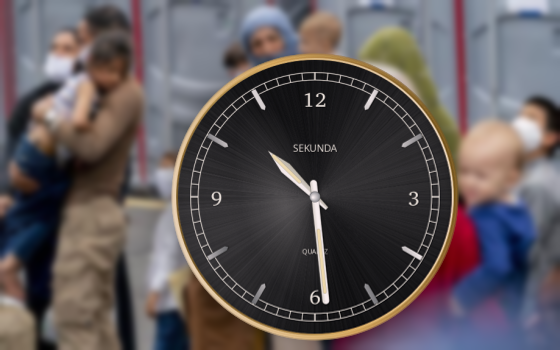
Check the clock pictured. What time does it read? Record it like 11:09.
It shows 10:29
